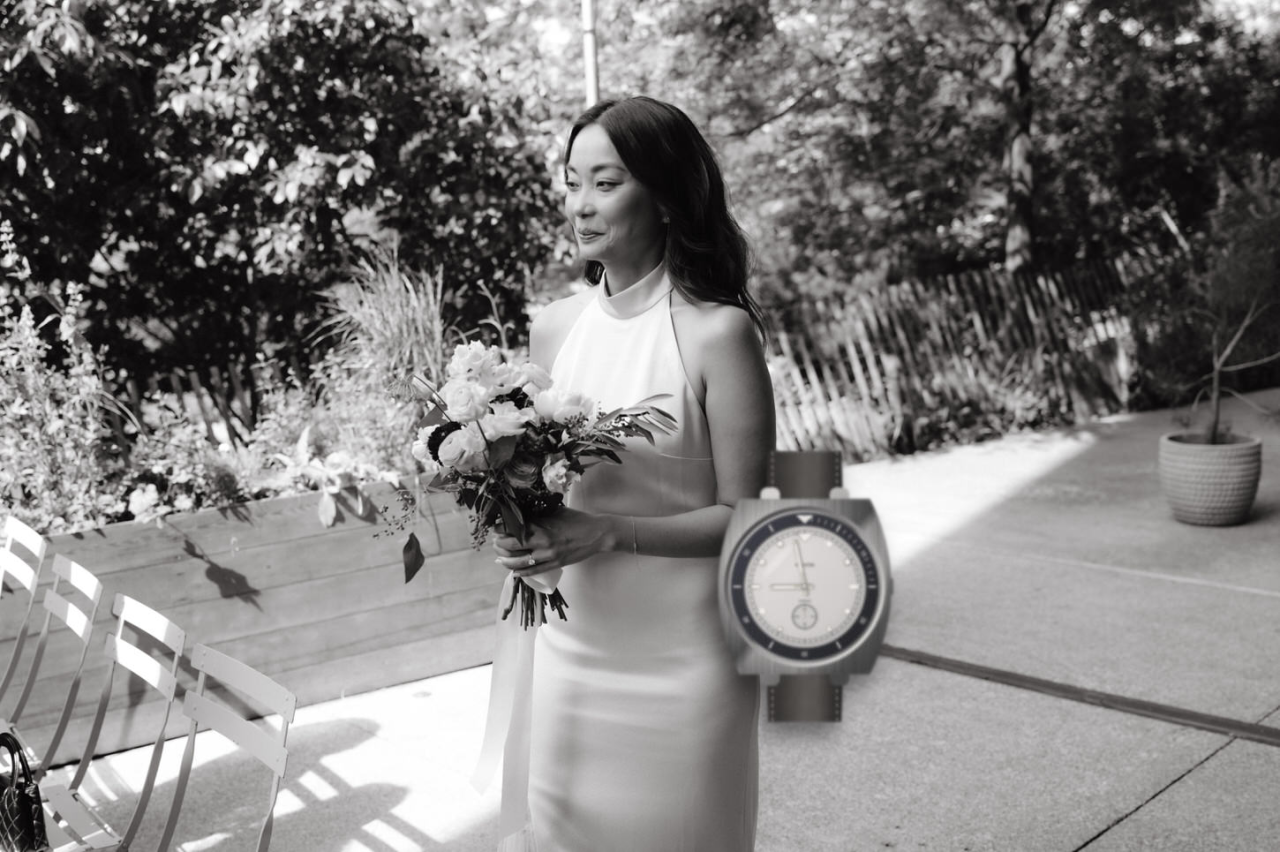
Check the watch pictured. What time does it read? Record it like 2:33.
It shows 8:58
